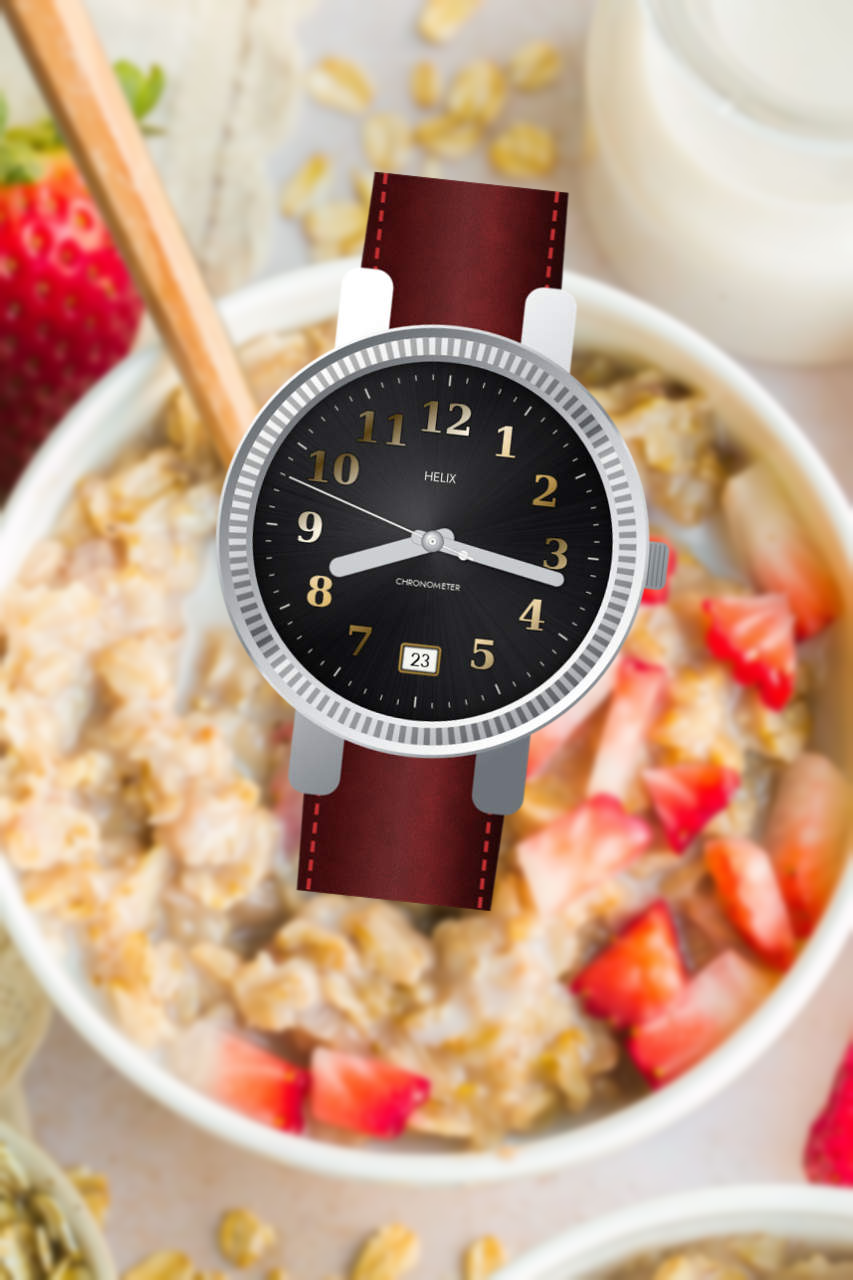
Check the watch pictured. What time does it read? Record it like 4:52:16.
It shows 8:16:48
